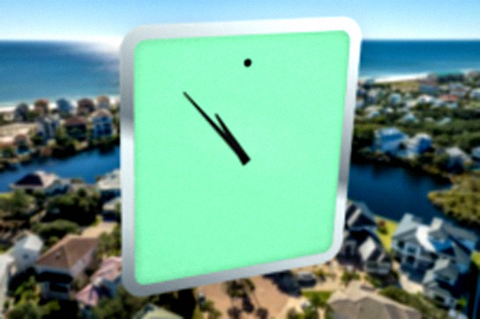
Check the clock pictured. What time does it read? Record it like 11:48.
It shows 10:53
